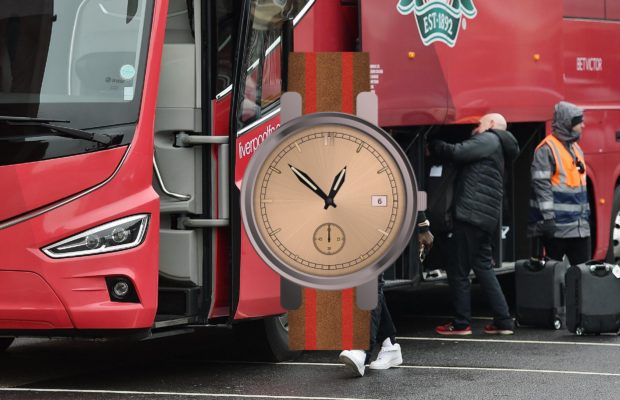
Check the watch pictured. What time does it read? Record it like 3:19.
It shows 12:52
